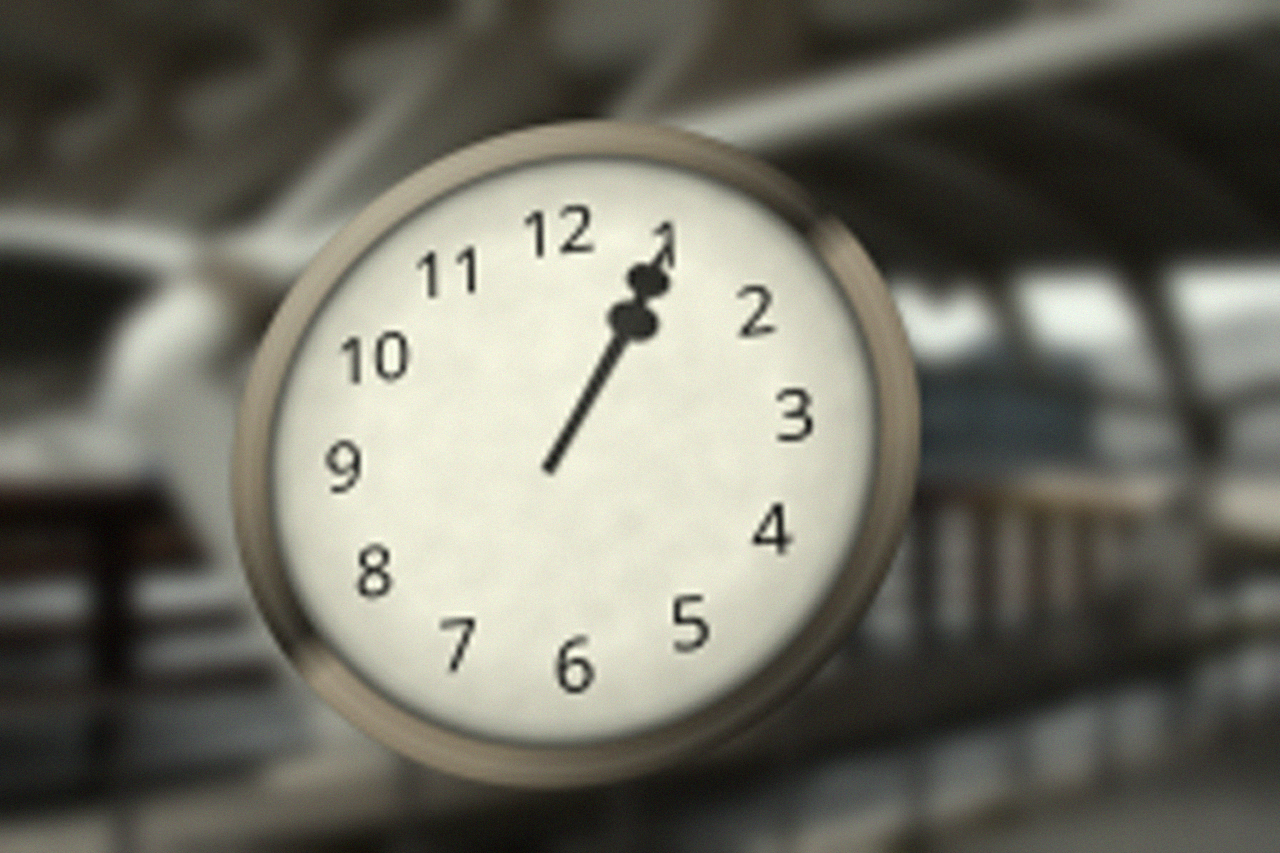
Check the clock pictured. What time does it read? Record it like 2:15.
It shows 1:05
